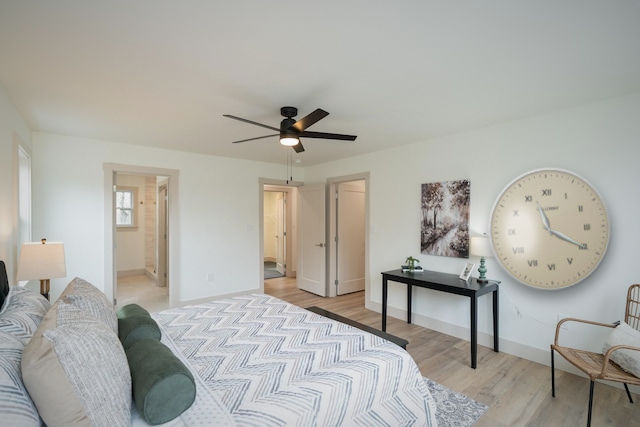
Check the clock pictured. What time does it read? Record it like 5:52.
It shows 11:20
